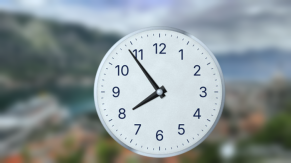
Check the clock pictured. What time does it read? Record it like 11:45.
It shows 7:54
